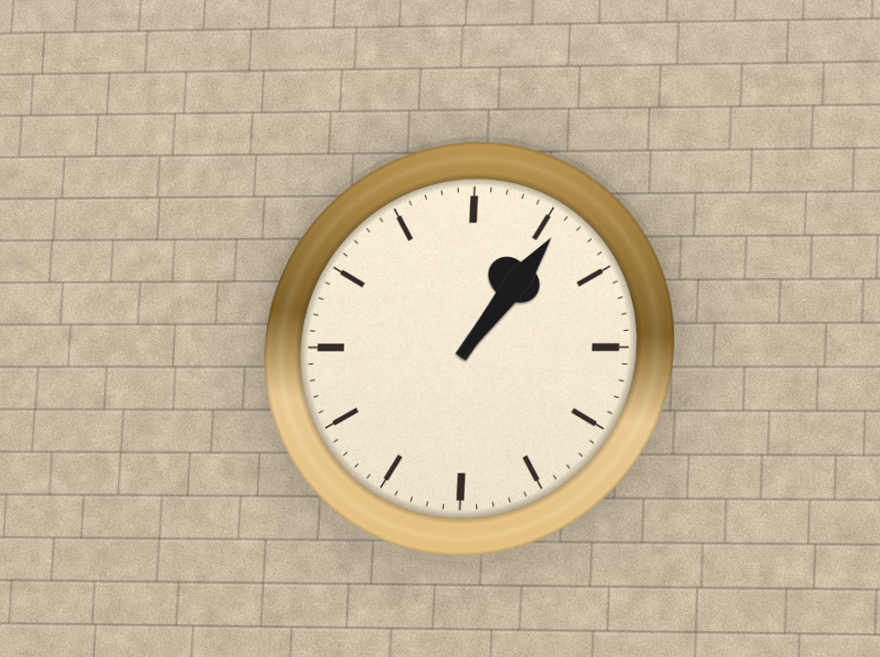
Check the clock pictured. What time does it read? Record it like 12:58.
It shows 1:06
